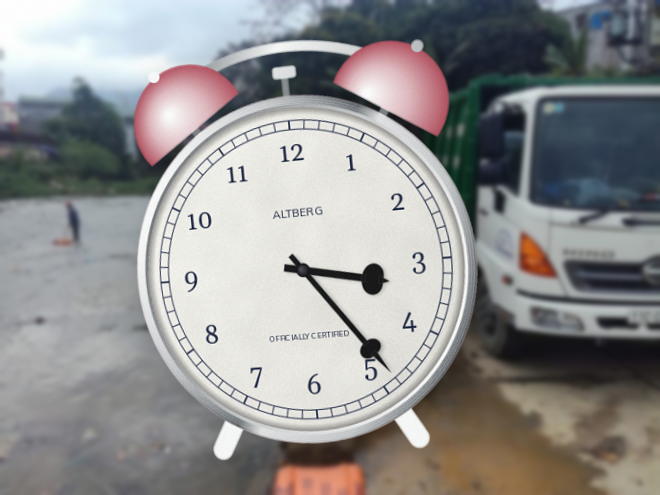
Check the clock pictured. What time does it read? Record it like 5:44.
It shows 3:24
